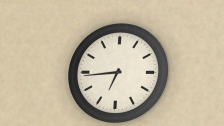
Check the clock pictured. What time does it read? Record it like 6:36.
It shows 6:44
